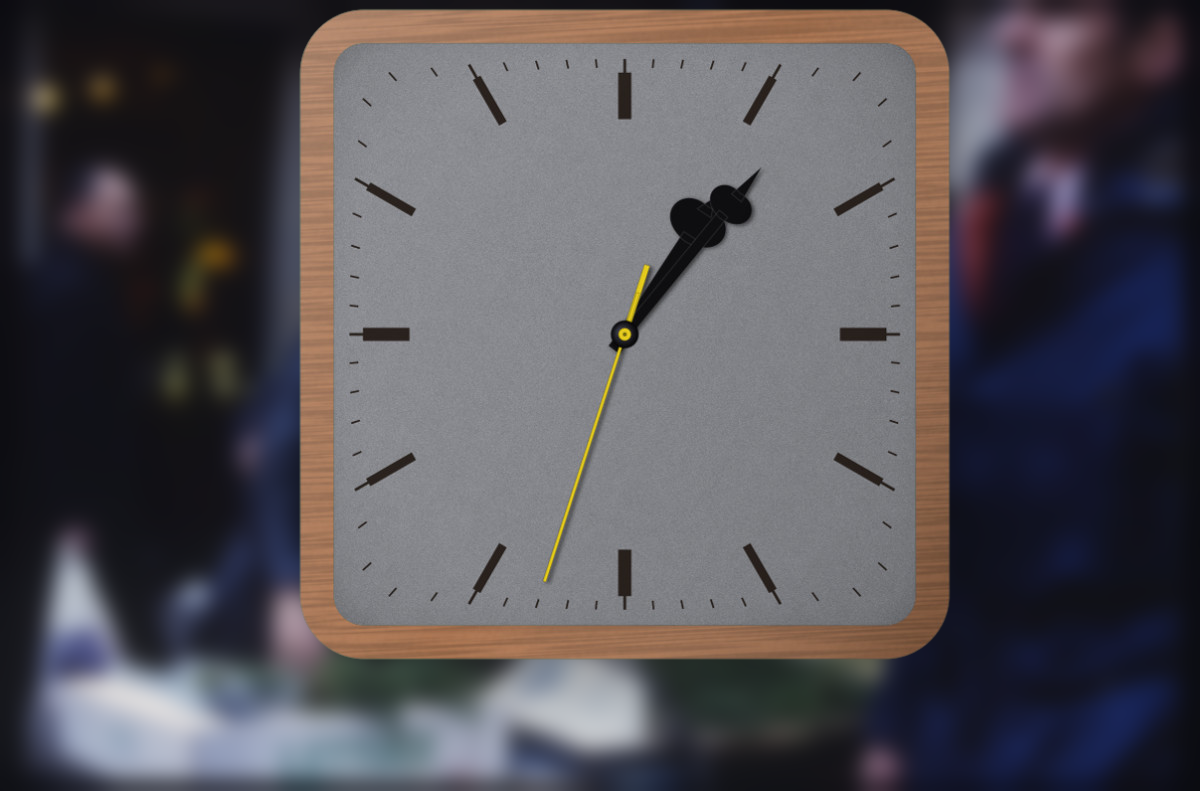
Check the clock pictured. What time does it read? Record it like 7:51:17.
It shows 1:06:33
